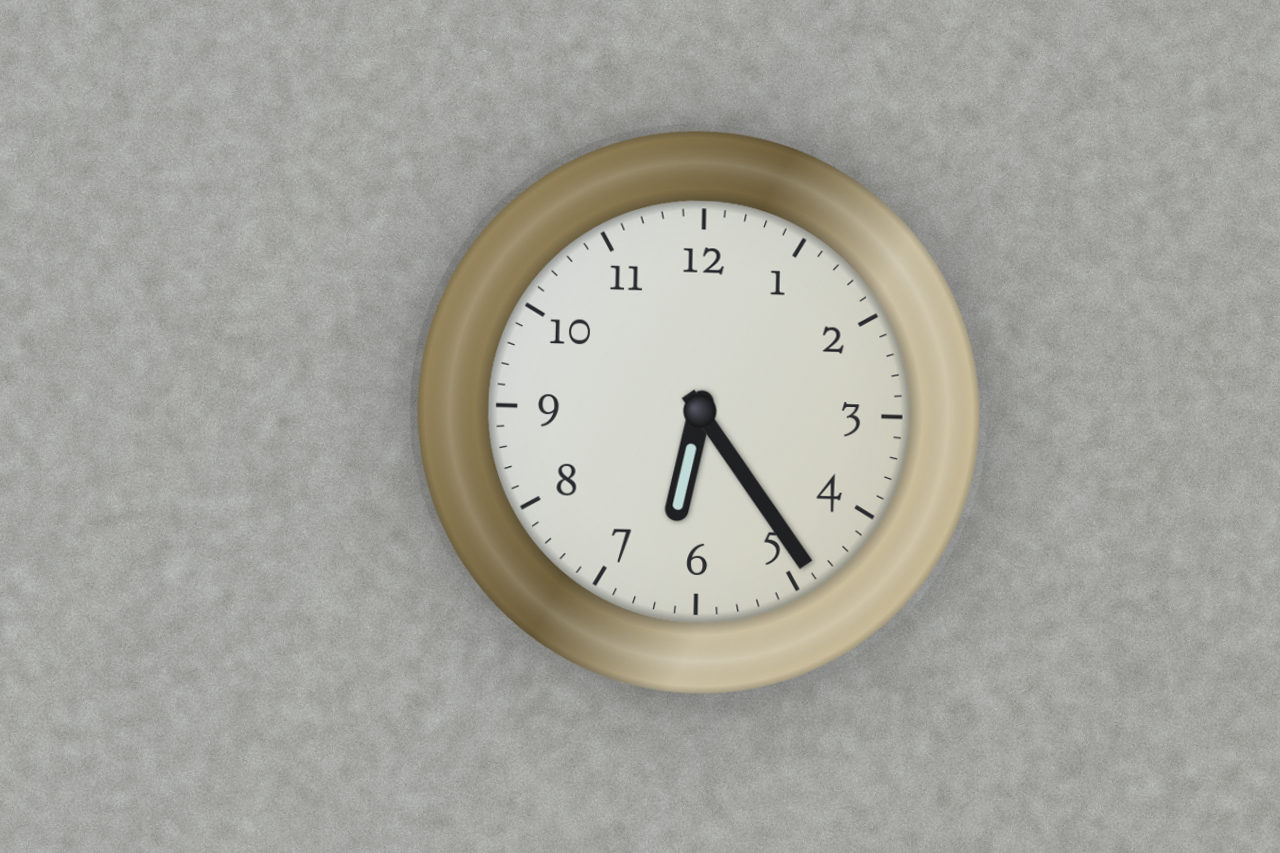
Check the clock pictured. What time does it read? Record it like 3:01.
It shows 6:24
